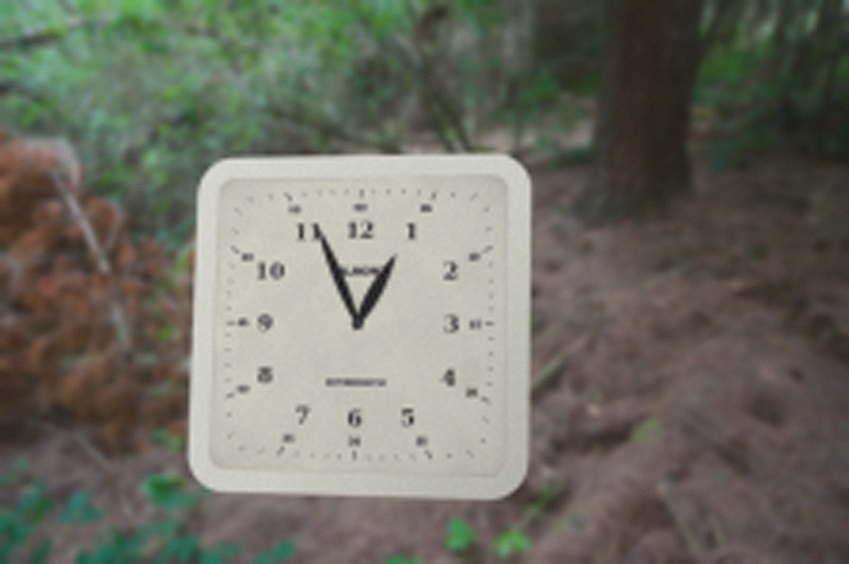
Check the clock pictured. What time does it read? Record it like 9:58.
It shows 12:56
